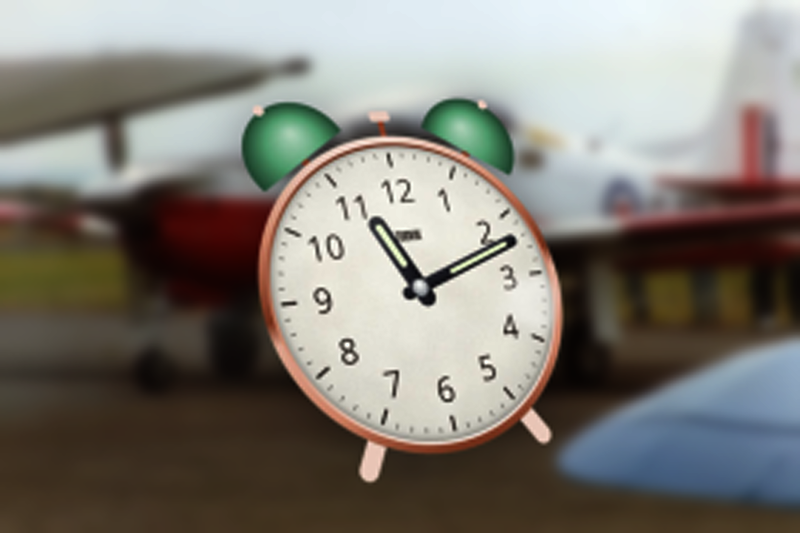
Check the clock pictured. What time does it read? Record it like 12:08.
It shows 11:12
